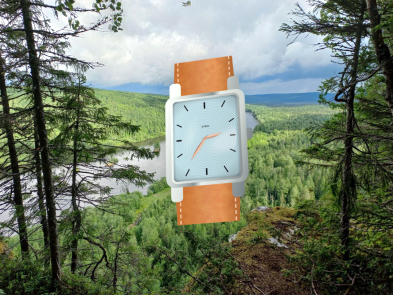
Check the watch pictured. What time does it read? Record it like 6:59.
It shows 2:36
